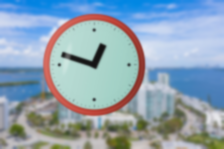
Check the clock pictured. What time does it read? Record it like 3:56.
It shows 12:48
